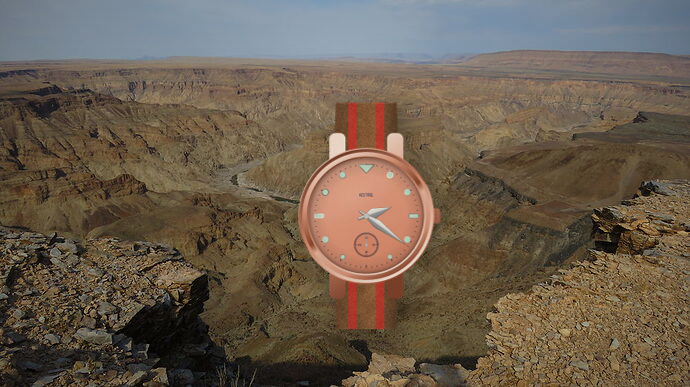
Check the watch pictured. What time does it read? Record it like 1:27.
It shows 2:21
